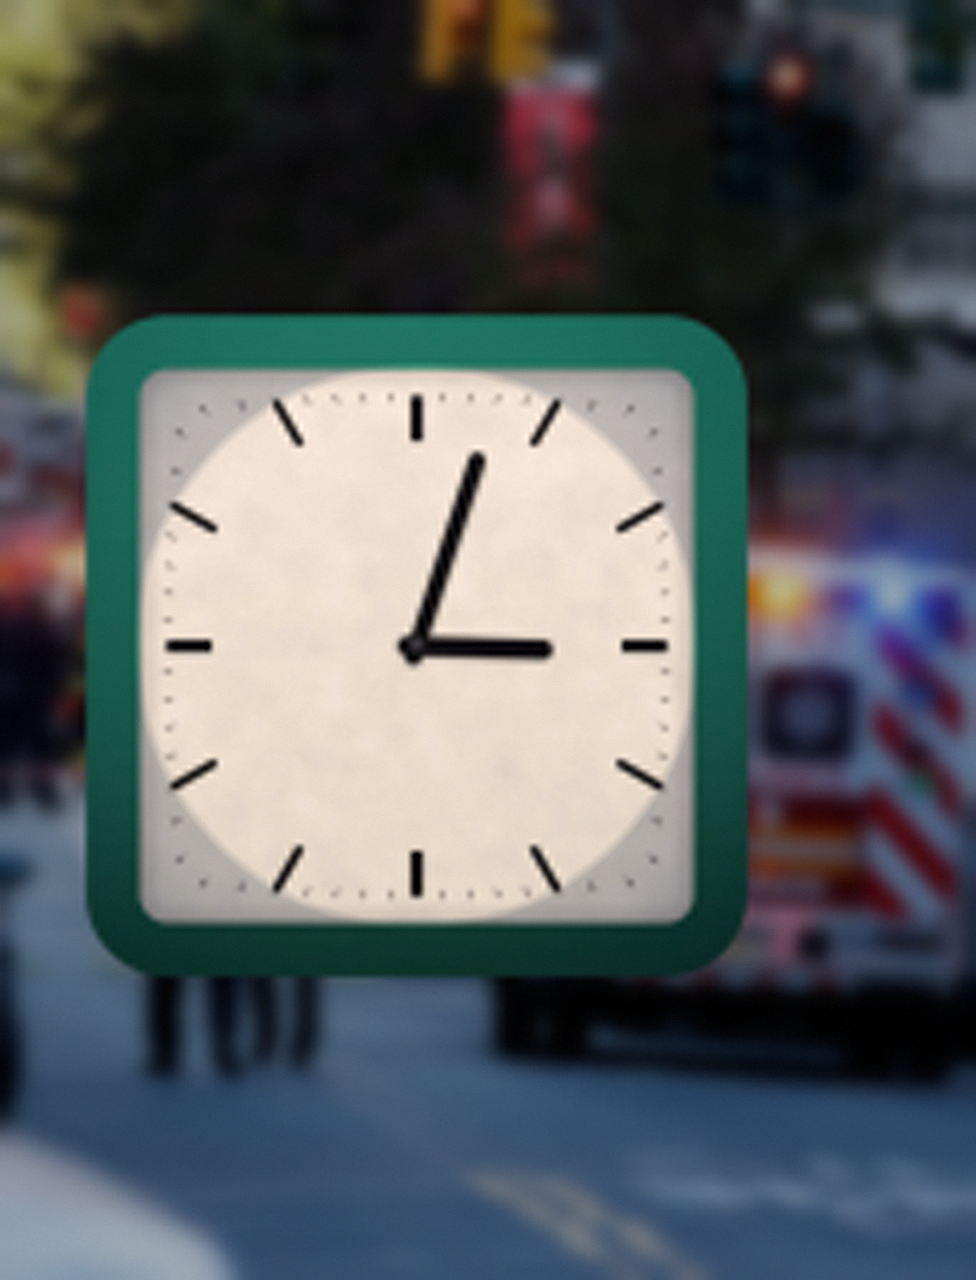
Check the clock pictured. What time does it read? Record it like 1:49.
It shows 3:03
